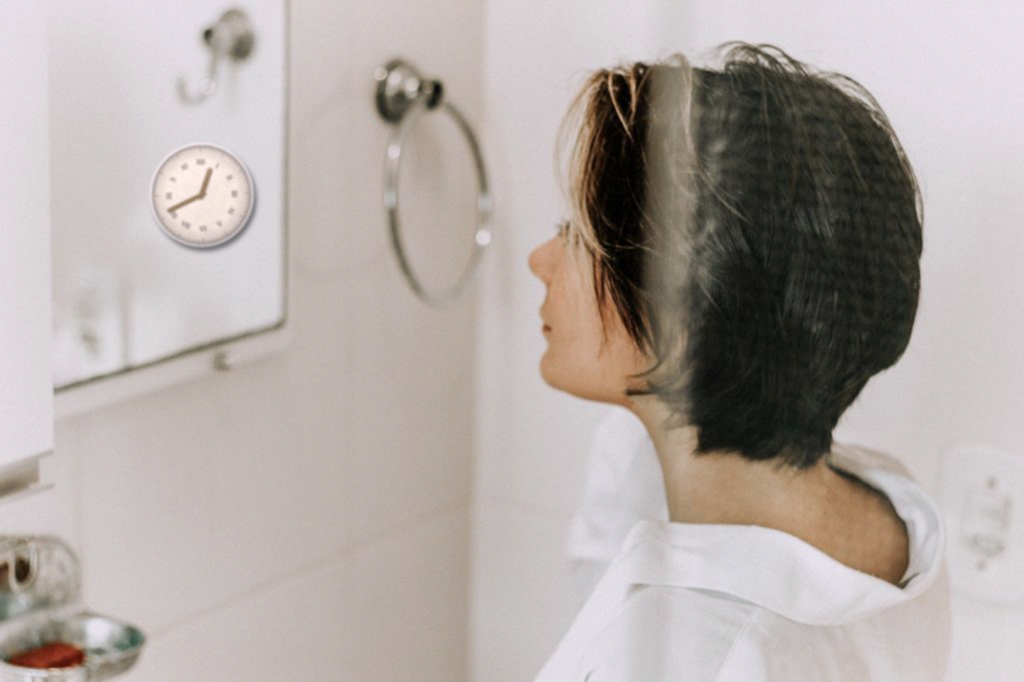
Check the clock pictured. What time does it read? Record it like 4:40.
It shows 12:41
